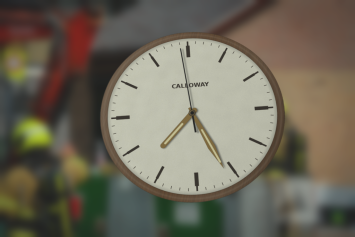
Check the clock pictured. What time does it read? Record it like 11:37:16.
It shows 7:25:59
